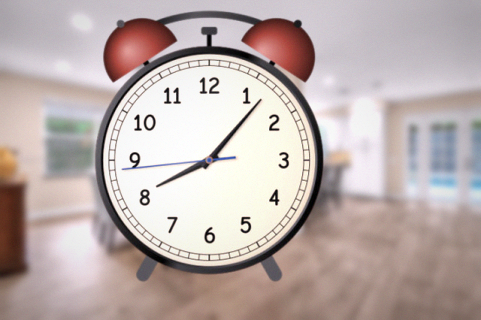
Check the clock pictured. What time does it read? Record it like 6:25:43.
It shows 8:06:44
